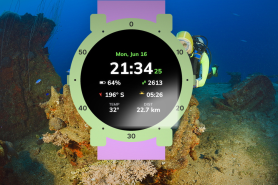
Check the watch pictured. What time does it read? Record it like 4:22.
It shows 21:34
